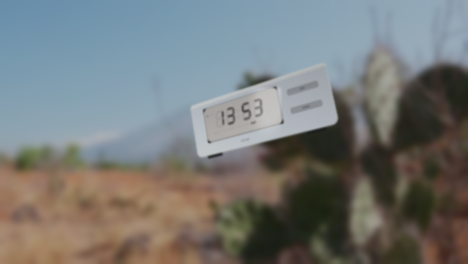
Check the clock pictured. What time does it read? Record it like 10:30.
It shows 13:53
